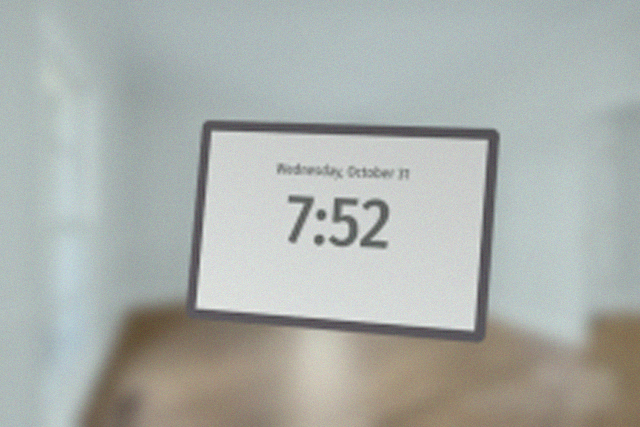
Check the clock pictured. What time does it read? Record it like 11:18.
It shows 7:52
